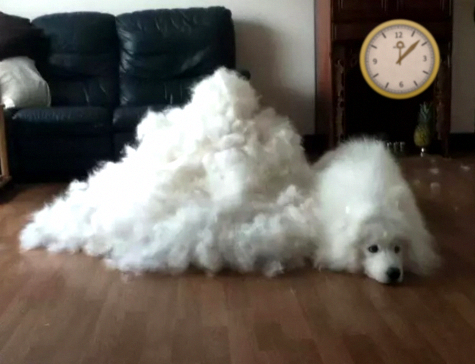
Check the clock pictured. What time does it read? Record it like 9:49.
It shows 12:08
